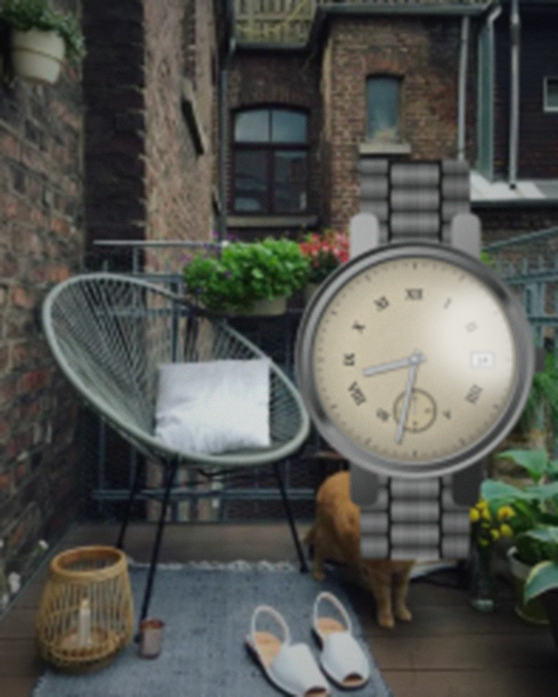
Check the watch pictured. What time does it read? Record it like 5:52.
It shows 8:32
